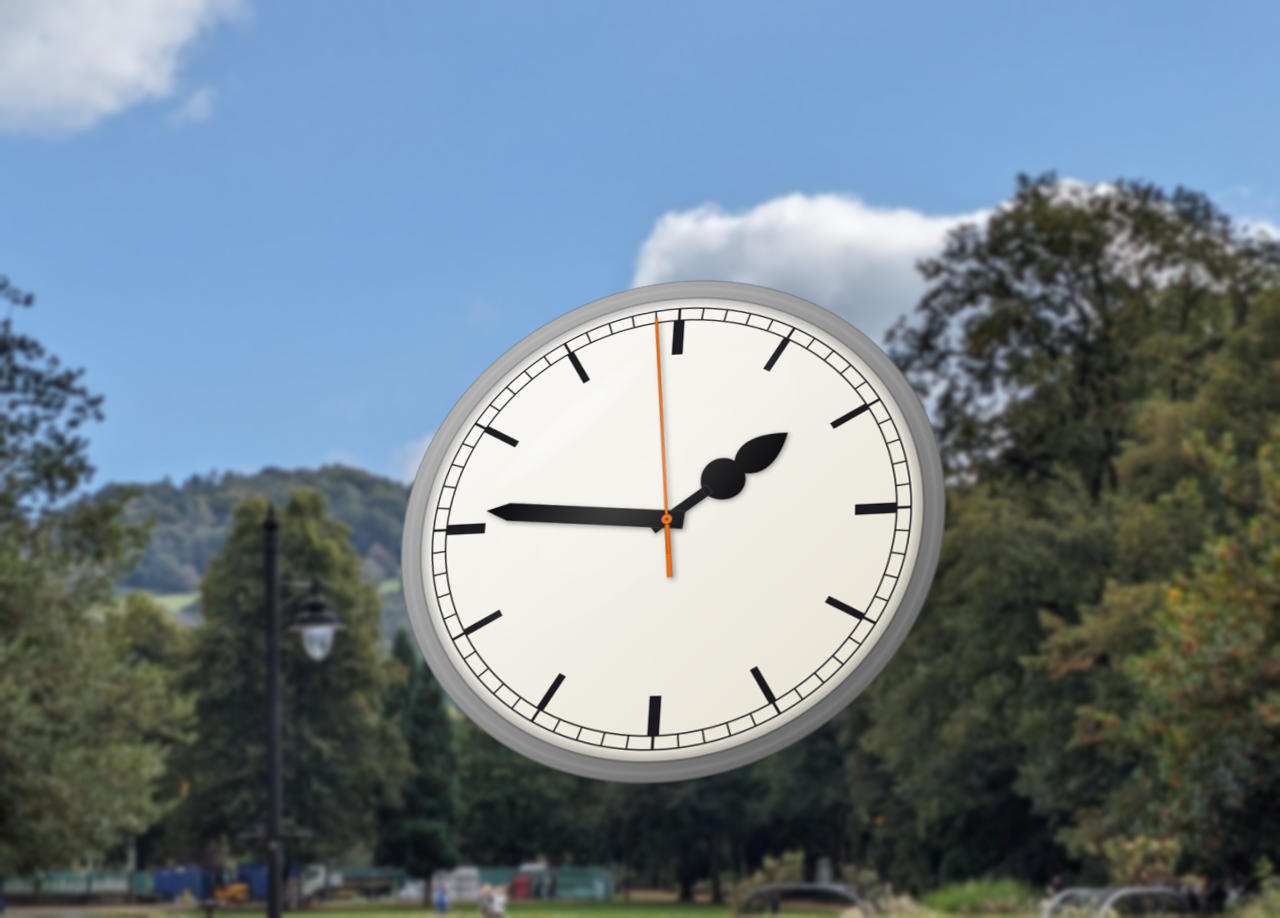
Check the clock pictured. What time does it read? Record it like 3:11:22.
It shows 1:45:59
